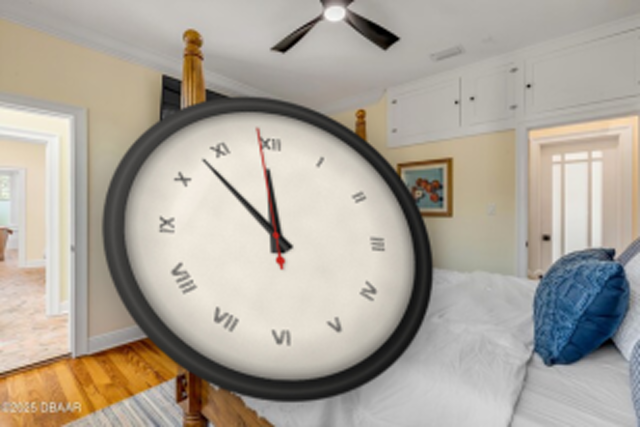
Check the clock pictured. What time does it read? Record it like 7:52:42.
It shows 11:52:59
